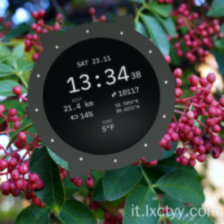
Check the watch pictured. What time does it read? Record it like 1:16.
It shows 13:34
